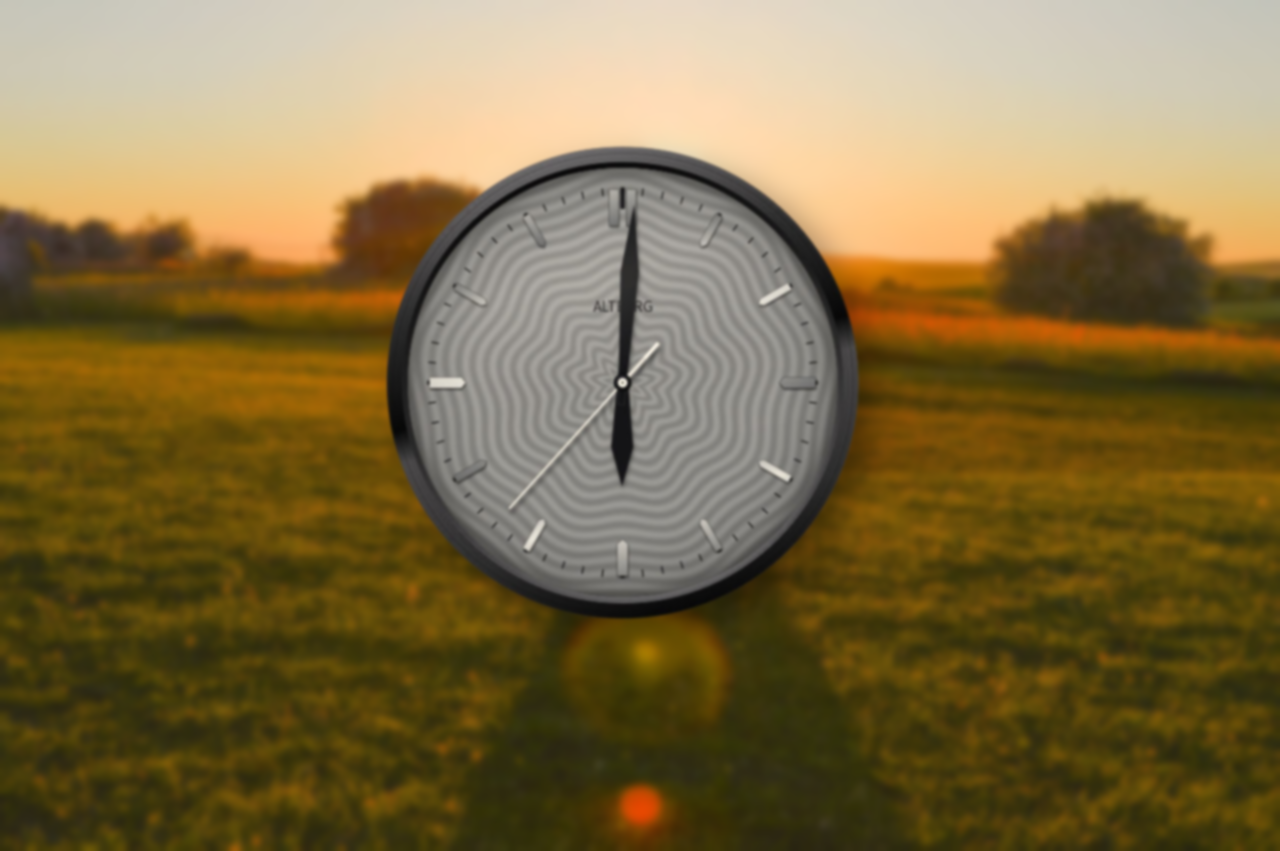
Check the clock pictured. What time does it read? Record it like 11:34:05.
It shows 6:00:37
